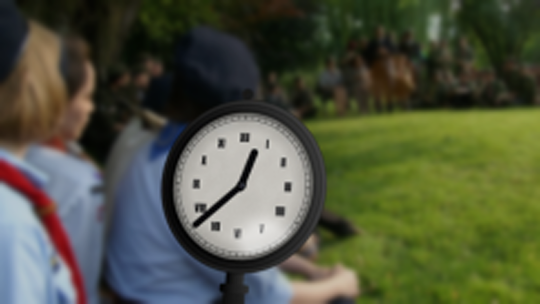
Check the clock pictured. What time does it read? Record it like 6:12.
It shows 12:38
